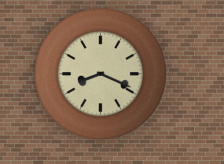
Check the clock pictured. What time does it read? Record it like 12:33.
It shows 8:19
